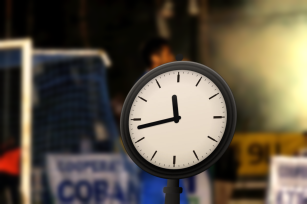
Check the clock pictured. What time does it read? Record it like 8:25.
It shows 11:43
